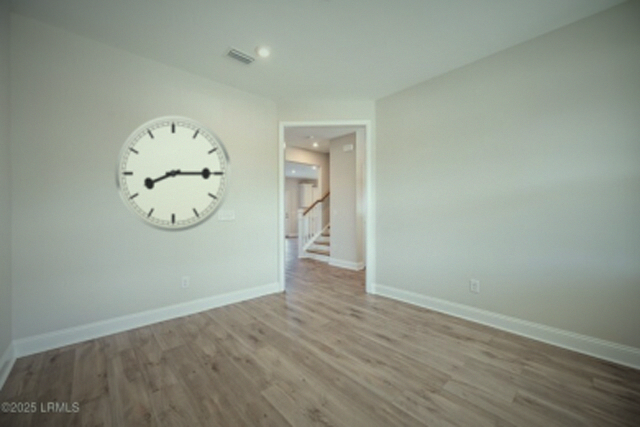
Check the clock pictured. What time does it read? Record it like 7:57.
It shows 8:15
